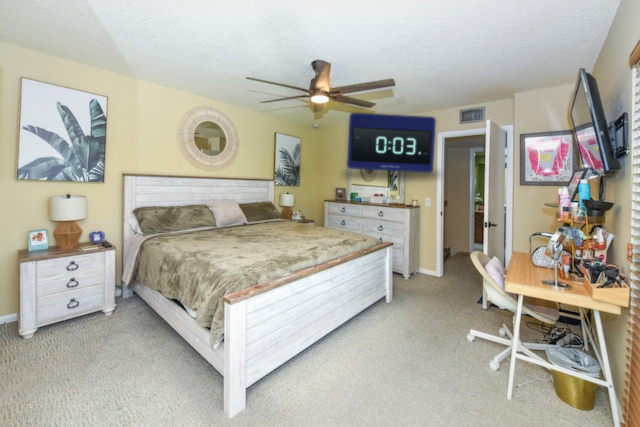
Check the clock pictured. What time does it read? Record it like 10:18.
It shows 0:03
